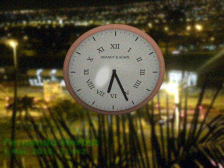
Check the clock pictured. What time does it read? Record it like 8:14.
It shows 6:26
